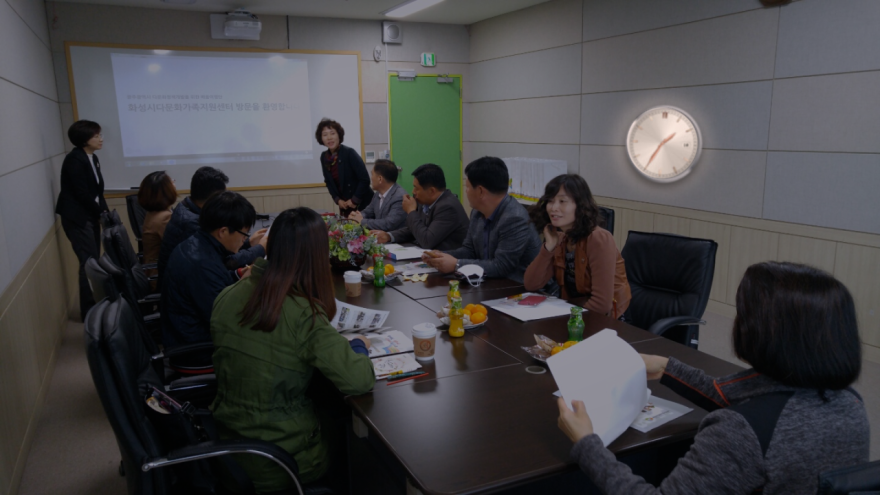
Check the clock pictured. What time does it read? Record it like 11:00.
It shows 1:35
